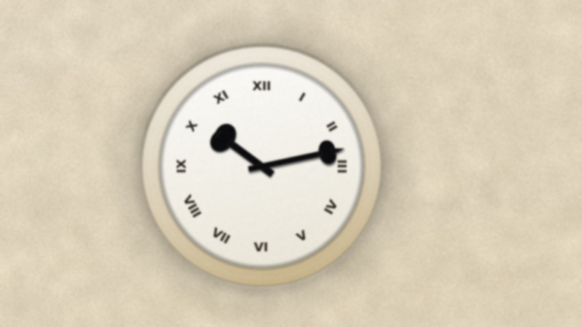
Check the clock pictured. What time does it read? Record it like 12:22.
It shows 10:13
